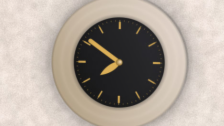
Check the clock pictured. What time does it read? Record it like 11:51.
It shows 7:51
